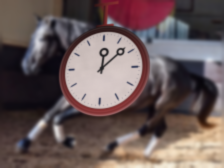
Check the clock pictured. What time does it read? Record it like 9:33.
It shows 12:08
